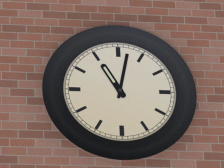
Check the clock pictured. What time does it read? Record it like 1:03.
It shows 11:02
